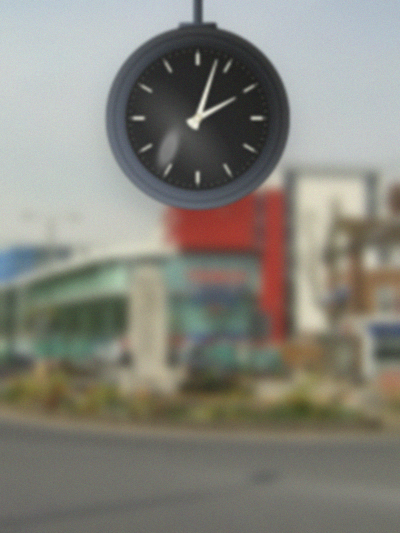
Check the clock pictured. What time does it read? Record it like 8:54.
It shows 2:03
